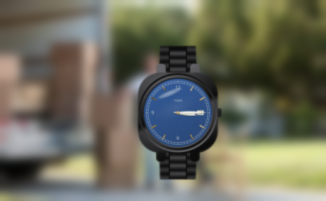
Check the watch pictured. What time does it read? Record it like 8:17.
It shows 3:15
